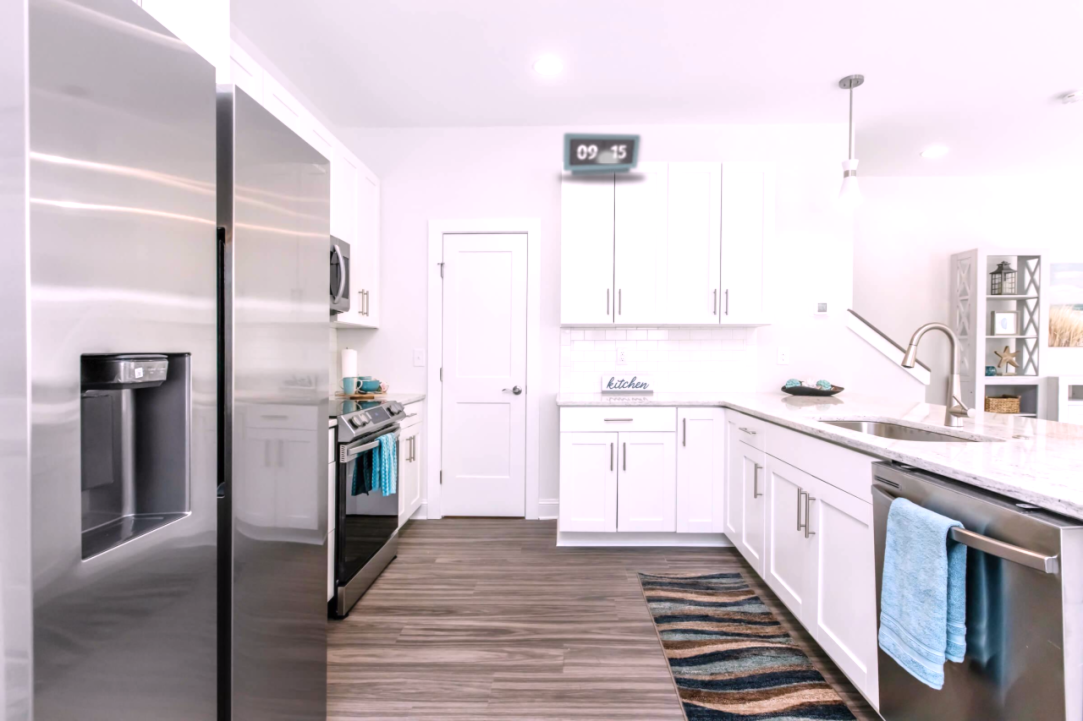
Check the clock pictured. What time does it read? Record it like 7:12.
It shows 9:15
